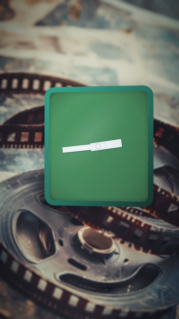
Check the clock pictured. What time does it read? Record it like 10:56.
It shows 2:44
